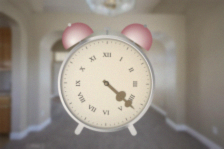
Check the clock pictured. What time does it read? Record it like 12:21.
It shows 4:22
